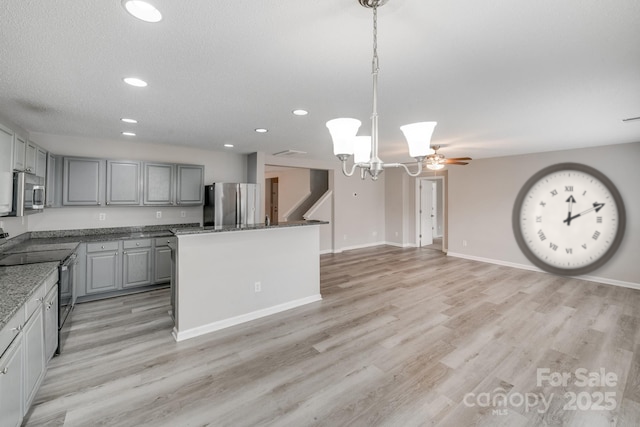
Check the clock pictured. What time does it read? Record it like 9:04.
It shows 12:11
